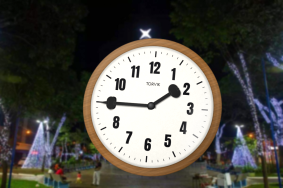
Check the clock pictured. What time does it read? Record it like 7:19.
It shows 1:45
